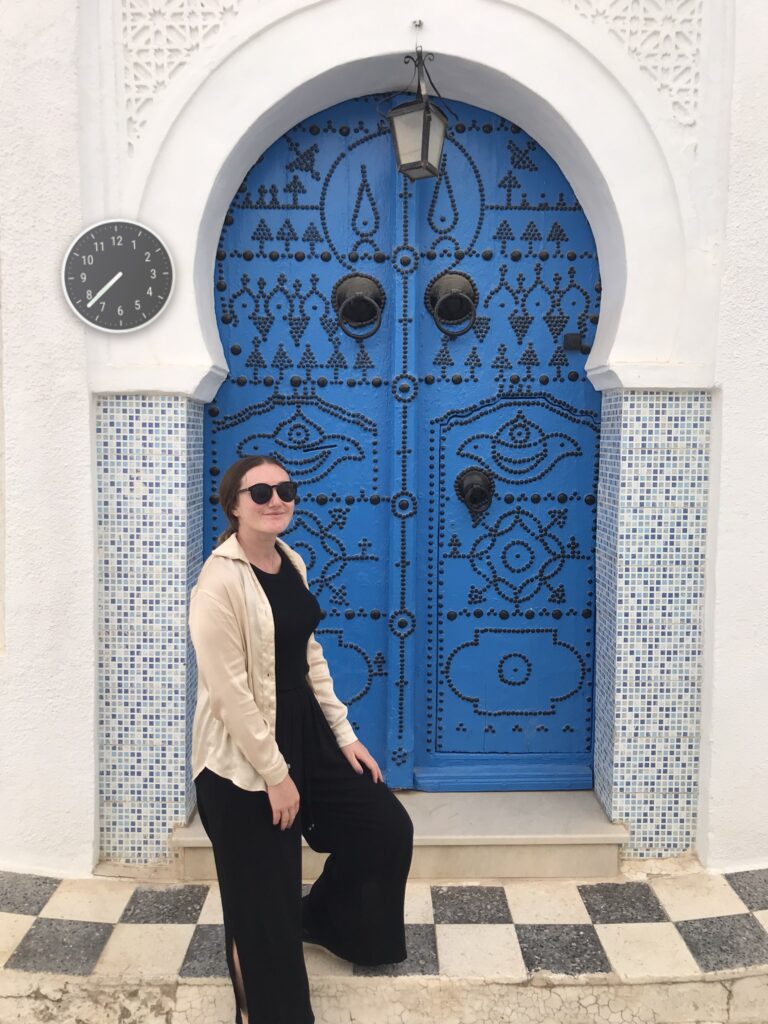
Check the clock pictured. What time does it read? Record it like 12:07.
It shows 7:38
